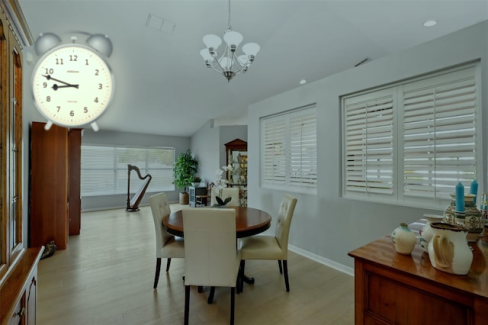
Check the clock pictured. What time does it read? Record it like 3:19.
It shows 8:48
